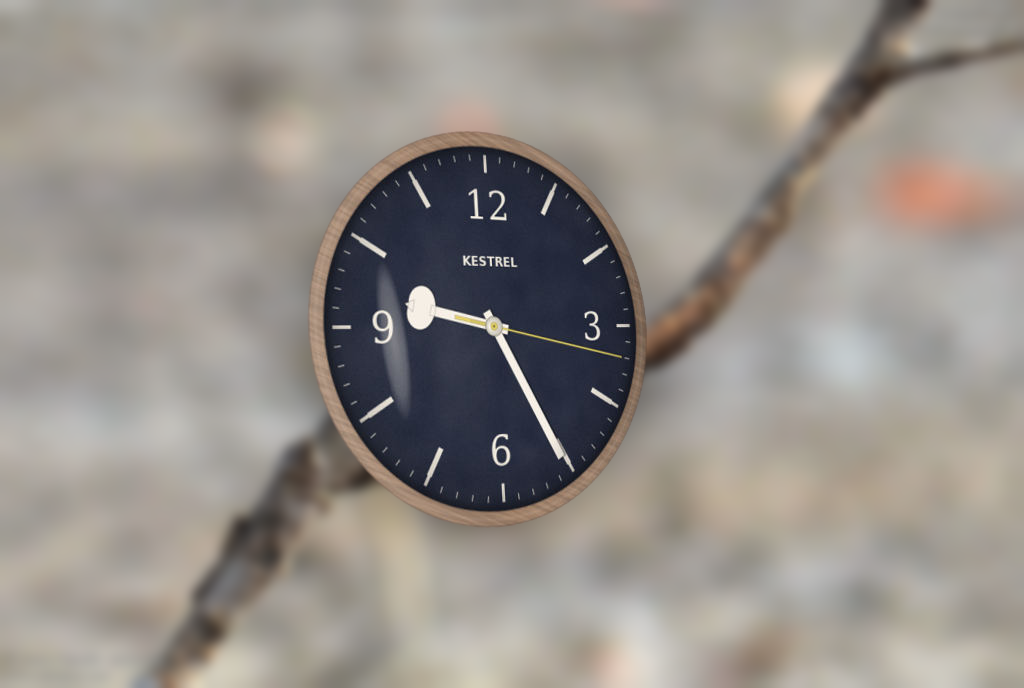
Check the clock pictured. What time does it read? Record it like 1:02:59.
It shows 9:25:17
